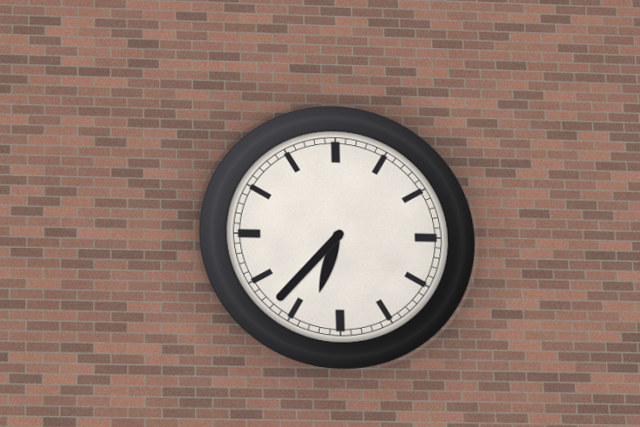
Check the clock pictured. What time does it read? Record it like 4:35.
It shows 6:37
